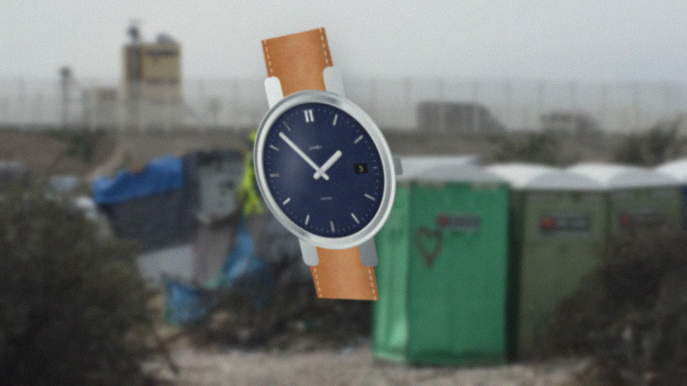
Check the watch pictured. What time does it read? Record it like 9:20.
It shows 1:53
